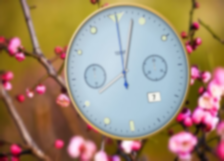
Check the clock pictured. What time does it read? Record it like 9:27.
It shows 8:03
